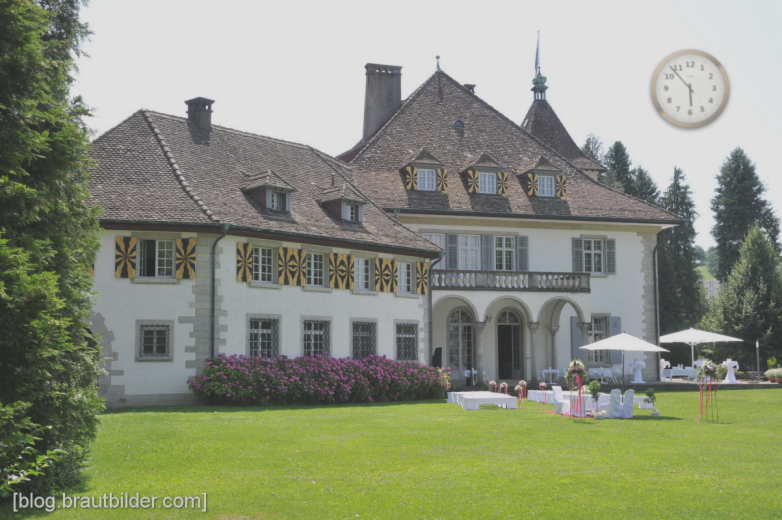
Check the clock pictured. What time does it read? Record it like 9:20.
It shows 5:53
